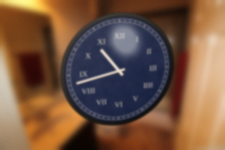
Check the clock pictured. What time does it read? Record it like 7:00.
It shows 10:43
